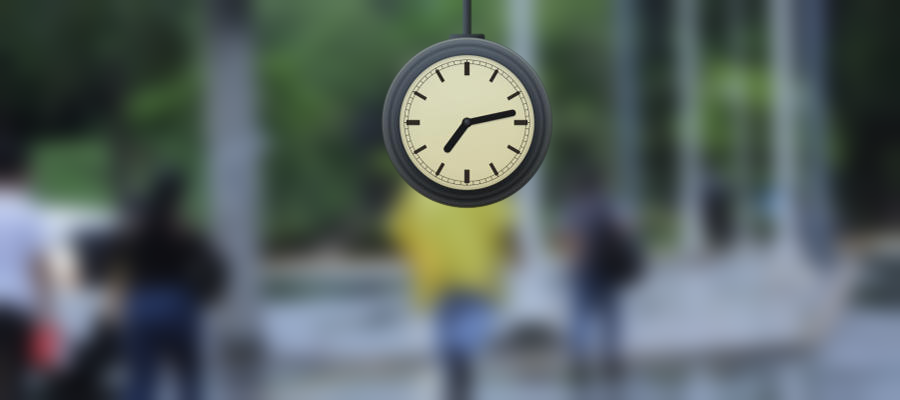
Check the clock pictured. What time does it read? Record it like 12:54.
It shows 7:13
